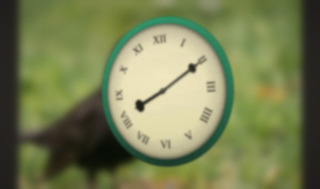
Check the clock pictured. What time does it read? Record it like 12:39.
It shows 8:10
